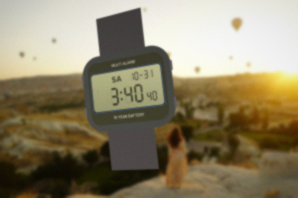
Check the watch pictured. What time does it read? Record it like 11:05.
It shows 3:40
